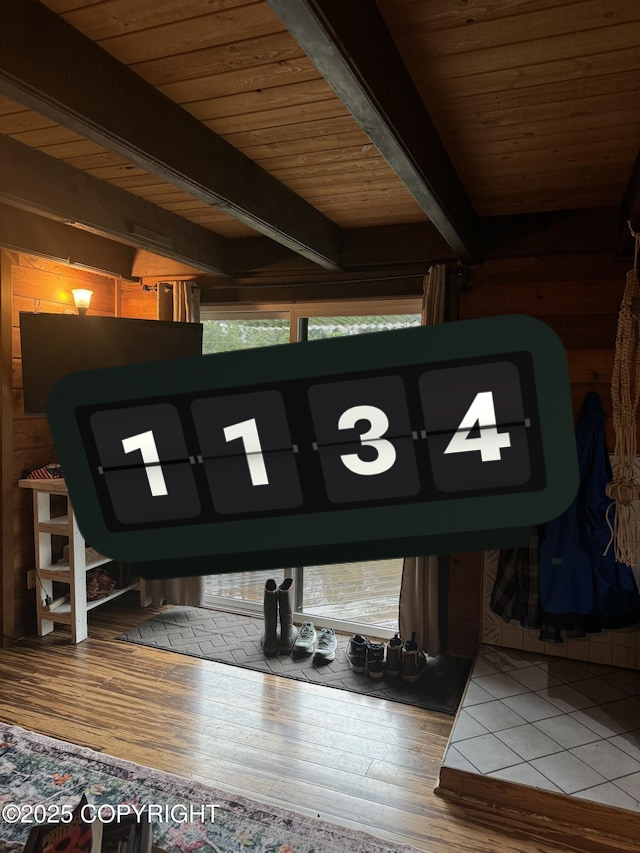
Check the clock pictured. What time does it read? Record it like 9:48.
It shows 11:34
